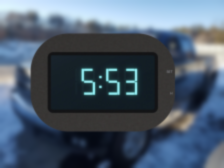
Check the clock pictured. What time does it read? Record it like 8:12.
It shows 5:53
